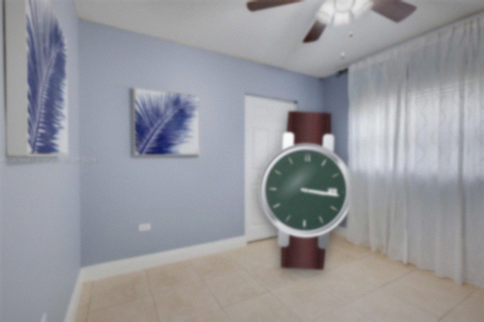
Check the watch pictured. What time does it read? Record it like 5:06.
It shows 3:16
